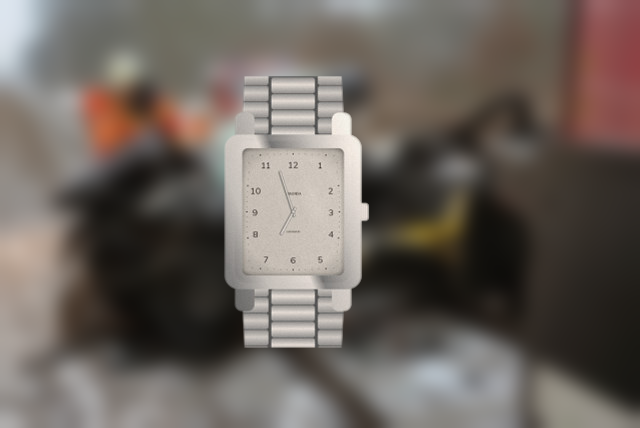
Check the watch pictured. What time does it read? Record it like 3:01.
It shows 6:57
